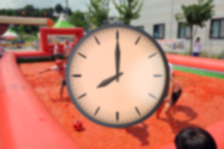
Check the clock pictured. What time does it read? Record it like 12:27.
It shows 8:00
